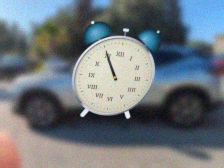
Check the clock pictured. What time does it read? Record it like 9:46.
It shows 10:55
